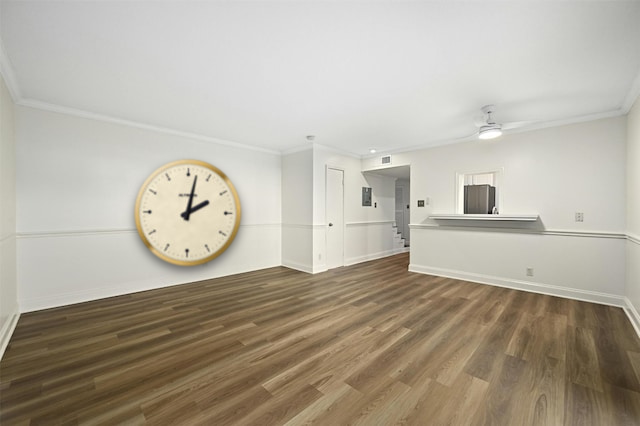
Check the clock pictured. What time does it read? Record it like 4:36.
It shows 2:02
